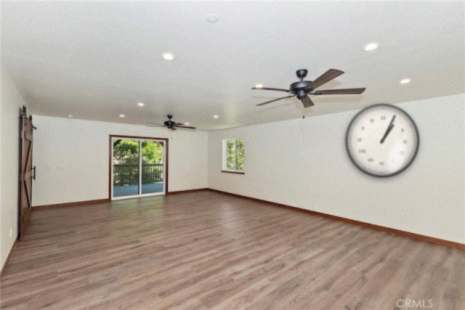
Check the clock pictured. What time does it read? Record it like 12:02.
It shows 1:04
